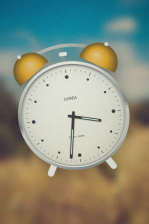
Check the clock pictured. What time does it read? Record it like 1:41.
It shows 3:32
